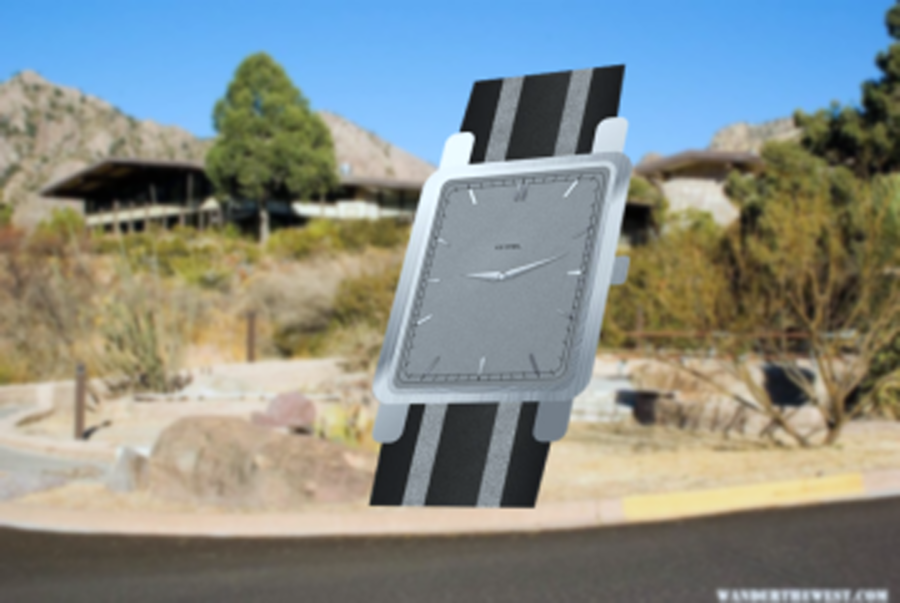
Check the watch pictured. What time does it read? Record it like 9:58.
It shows 9:12
